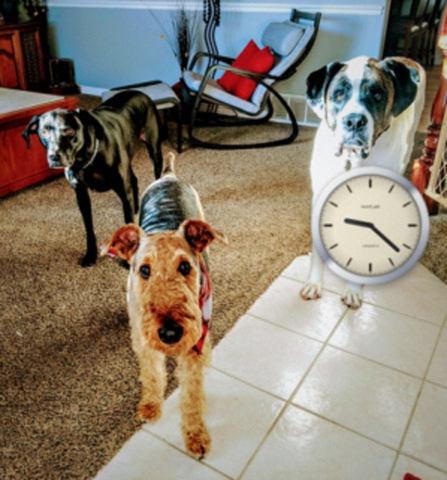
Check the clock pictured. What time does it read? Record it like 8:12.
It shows 9:22
